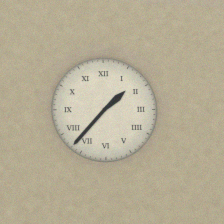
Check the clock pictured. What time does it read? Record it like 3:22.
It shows 1:37
